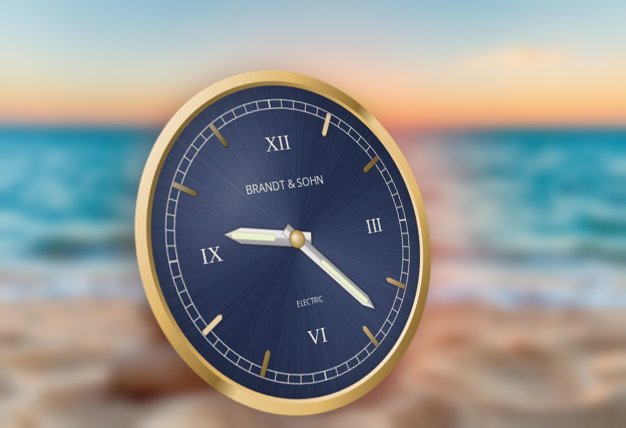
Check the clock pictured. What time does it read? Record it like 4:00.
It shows 9:23
